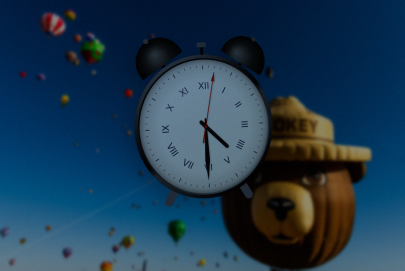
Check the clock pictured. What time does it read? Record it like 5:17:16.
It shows 4:30:02
